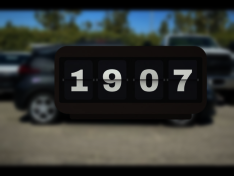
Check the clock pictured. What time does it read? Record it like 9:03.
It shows 19:07
